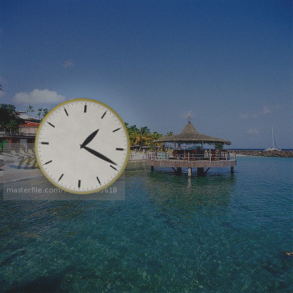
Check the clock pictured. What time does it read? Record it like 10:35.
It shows 1:19
